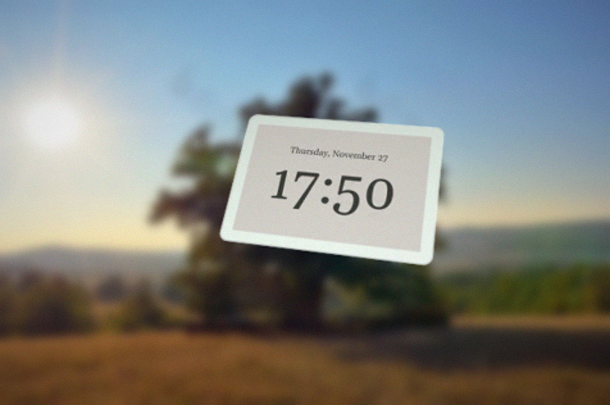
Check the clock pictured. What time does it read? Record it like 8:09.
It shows 17:50
